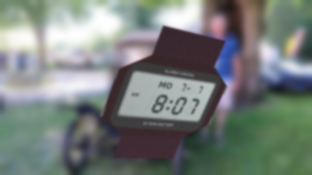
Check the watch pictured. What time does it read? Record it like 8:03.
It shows 8:07
